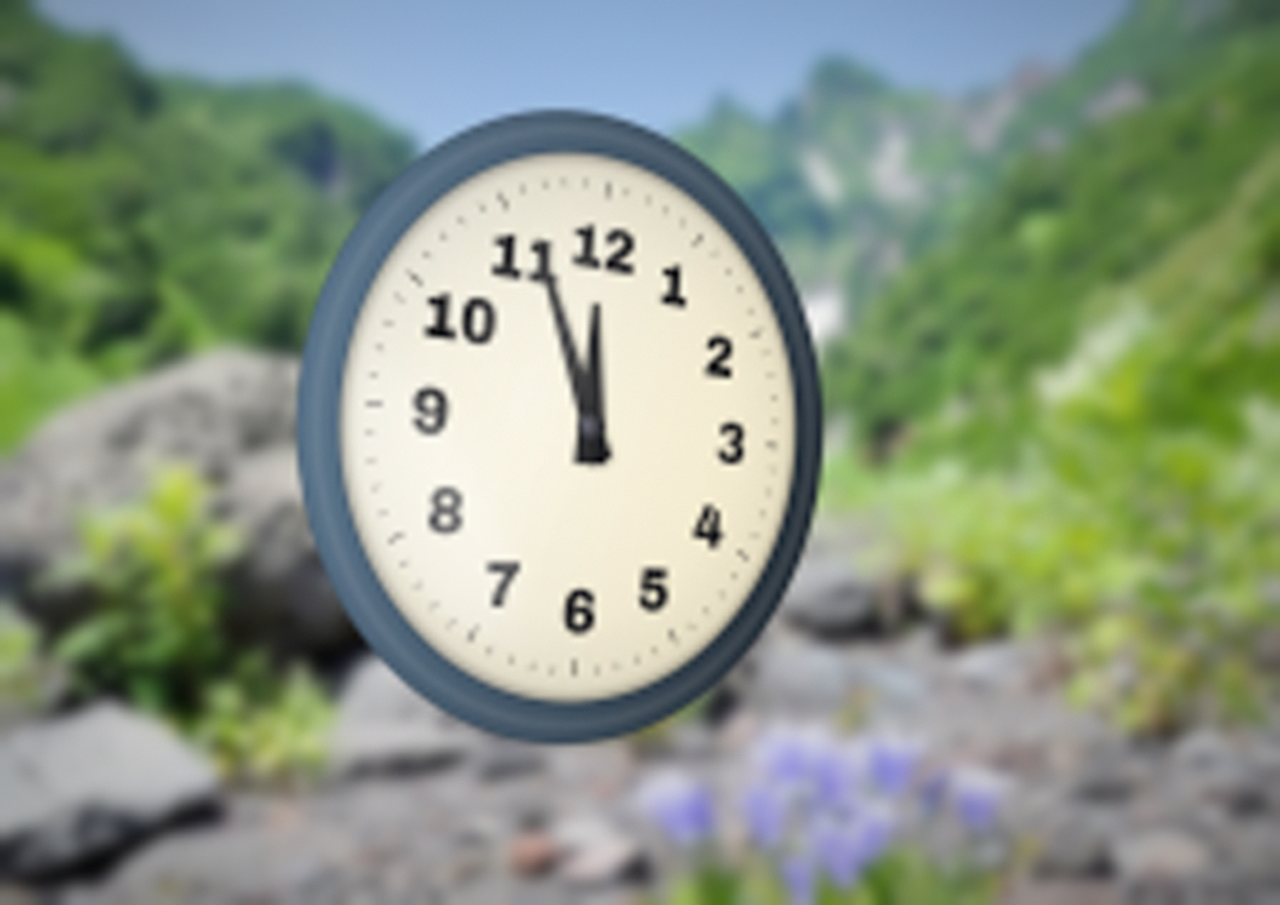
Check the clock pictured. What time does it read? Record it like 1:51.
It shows 11:56
